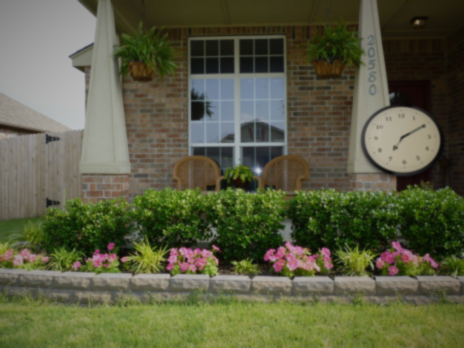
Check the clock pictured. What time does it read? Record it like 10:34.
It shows 7:10
